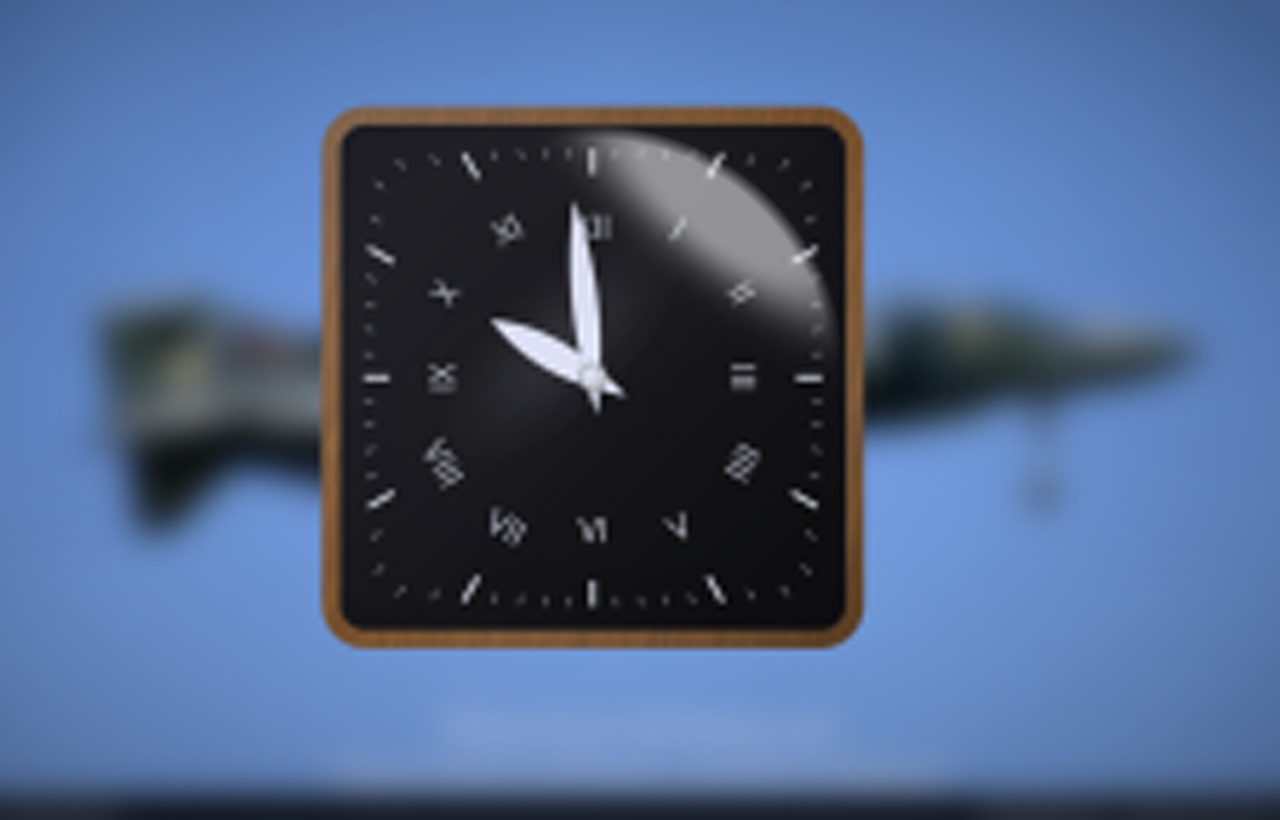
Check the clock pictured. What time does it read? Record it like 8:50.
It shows 9:59
